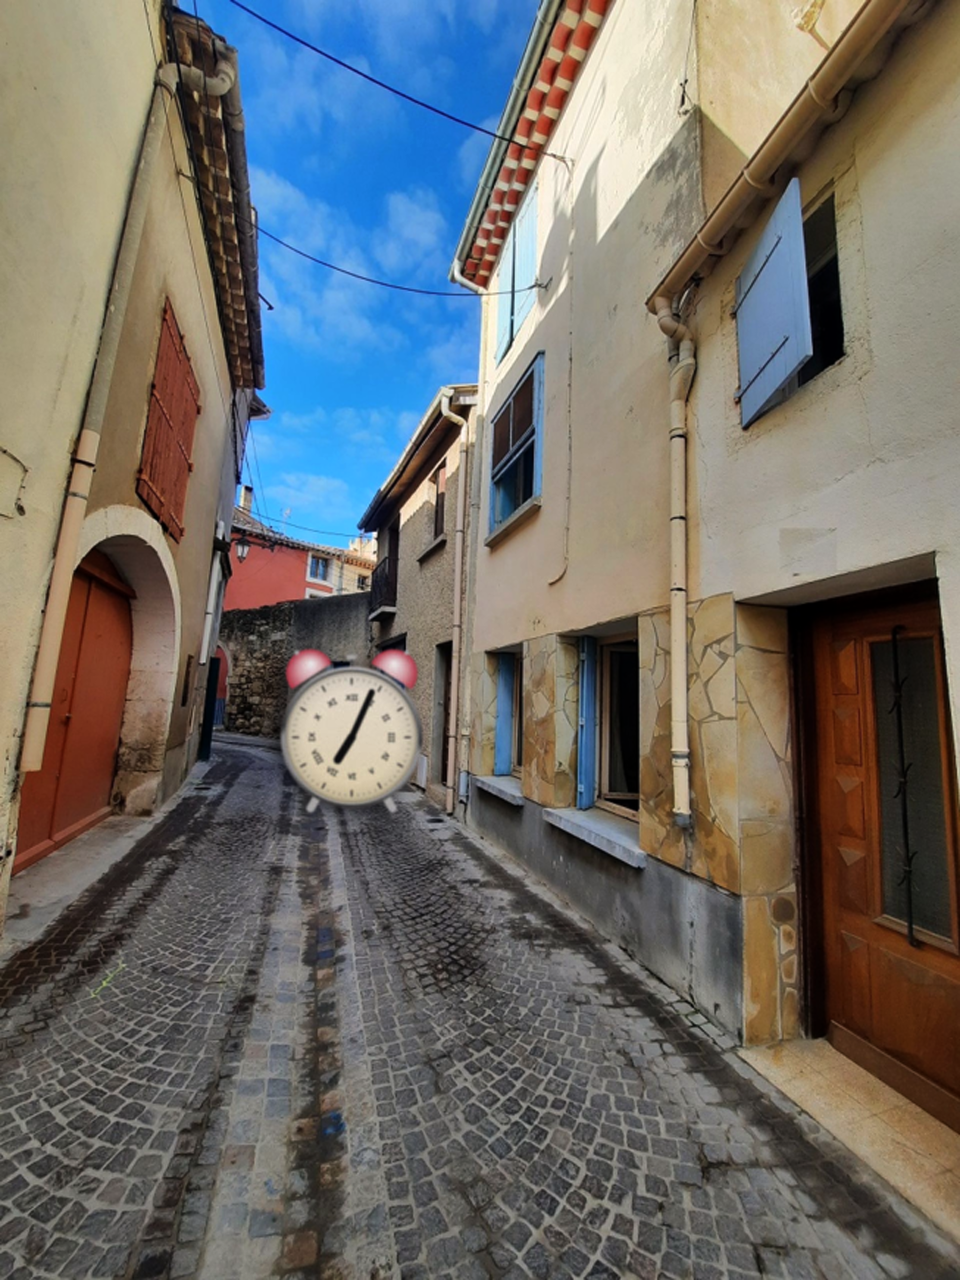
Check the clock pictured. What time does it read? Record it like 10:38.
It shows 7:04
